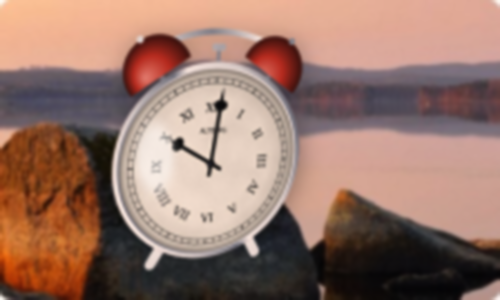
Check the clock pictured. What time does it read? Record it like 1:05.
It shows 10:01
